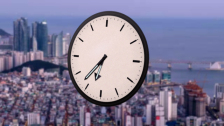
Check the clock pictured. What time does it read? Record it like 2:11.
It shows 6:37
